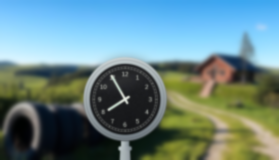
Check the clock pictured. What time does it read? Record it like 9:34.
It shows 7:55
